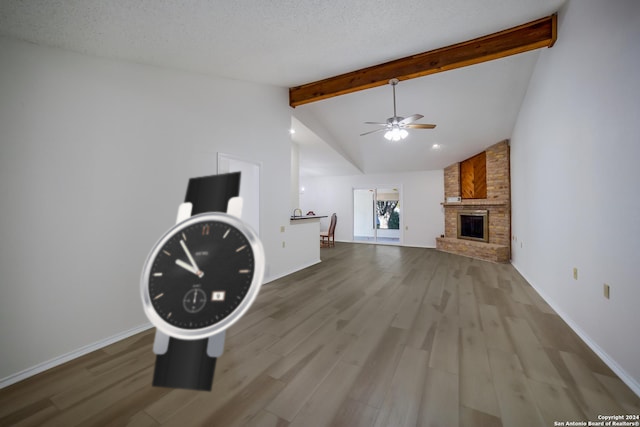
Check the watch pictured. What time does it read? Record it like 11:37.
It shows 9:54
